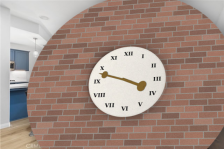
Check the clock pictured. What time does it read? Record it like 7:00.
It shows 3:48
